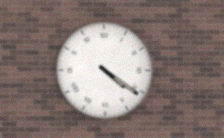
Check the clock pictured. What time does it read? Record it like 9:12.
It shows 4:21
